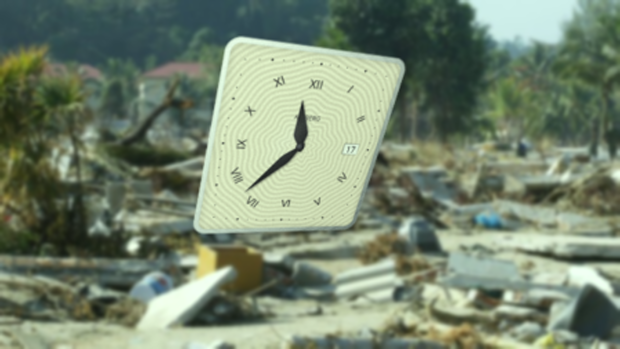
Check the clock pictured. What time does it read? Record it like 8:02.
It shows 11:37
